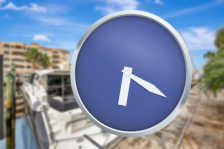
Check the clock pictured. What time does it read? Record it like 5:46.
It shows 6:20
